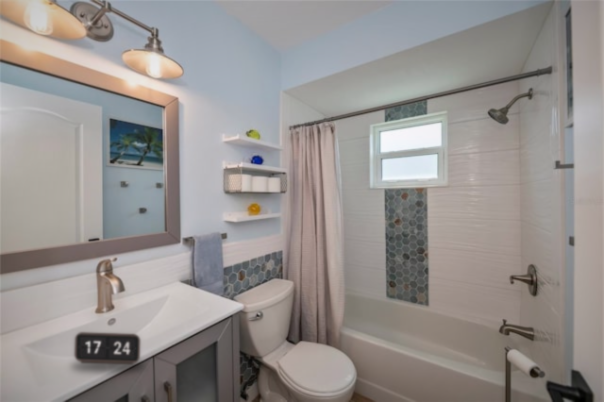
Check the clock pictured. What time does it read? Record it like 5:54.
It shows 17:24
